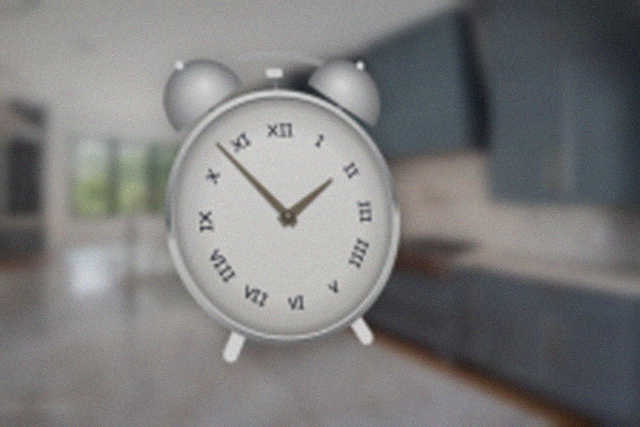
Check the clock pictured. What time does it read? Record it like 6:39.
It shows 1:53
